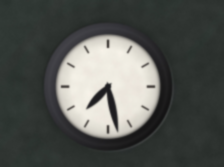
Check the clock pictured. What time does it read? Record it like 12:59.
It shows 7:28
